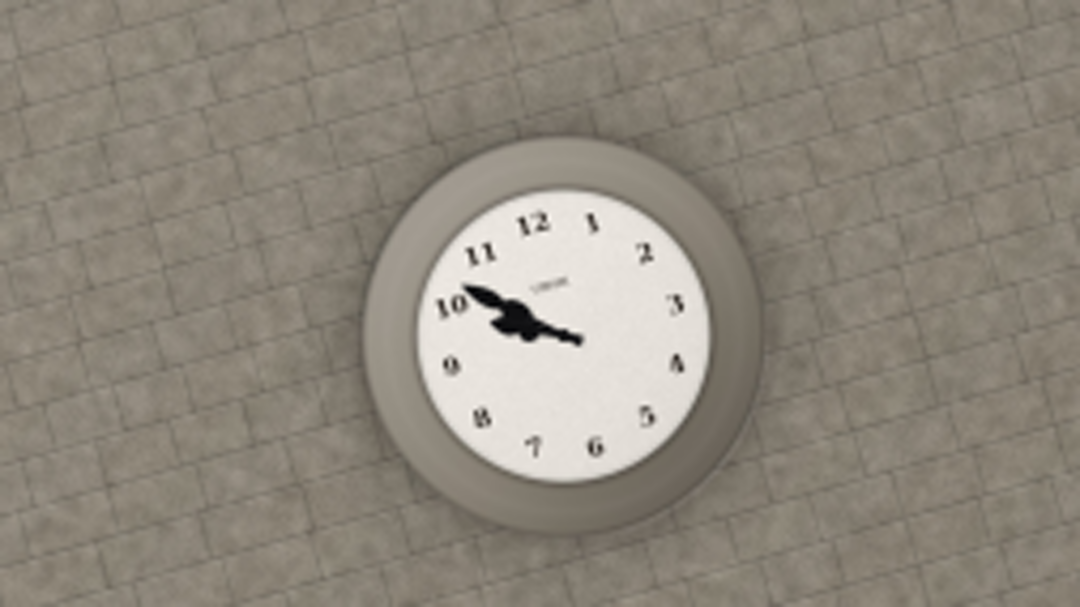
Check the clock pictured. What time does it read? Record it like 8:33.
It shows 9:52
